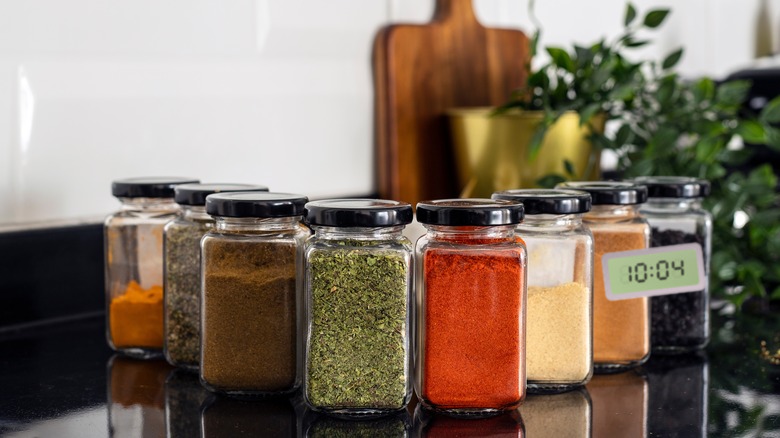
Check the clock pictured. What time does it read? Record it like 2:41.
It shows 10:04
